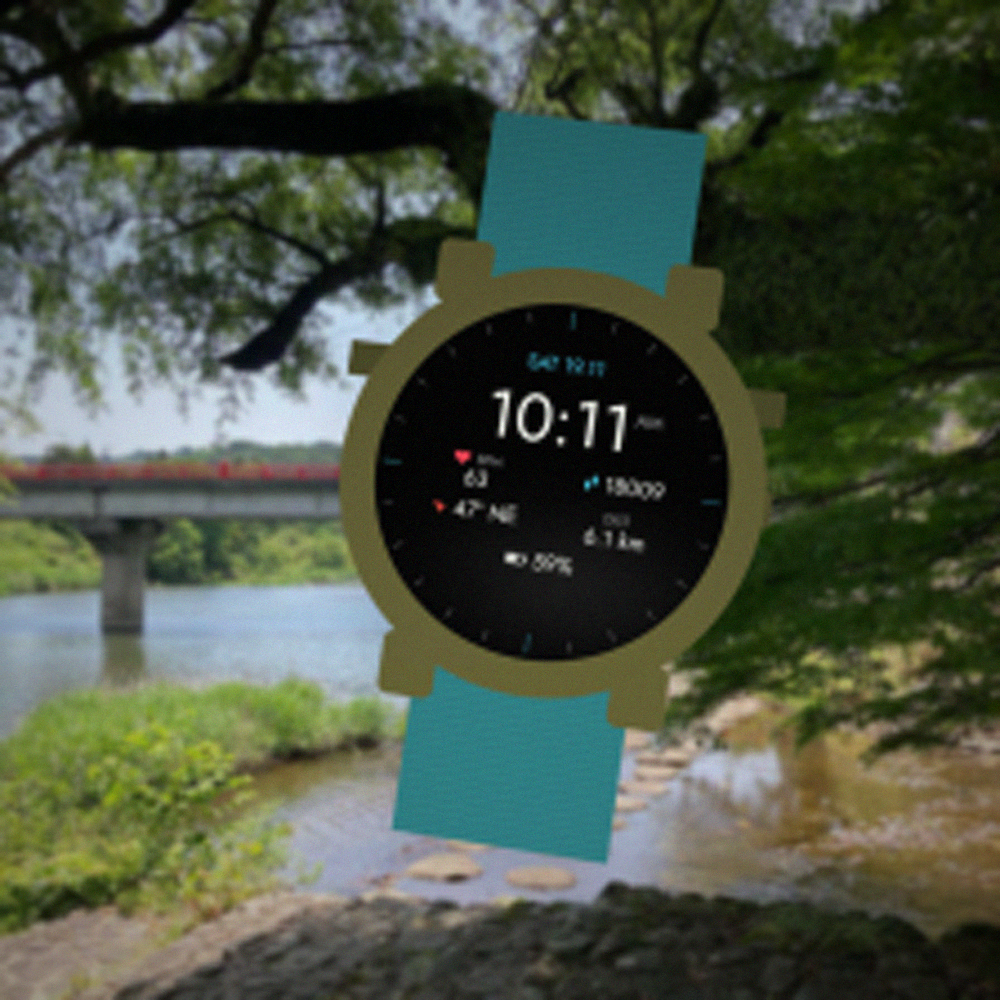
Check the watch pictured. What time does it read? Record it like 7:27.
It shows 10:11
